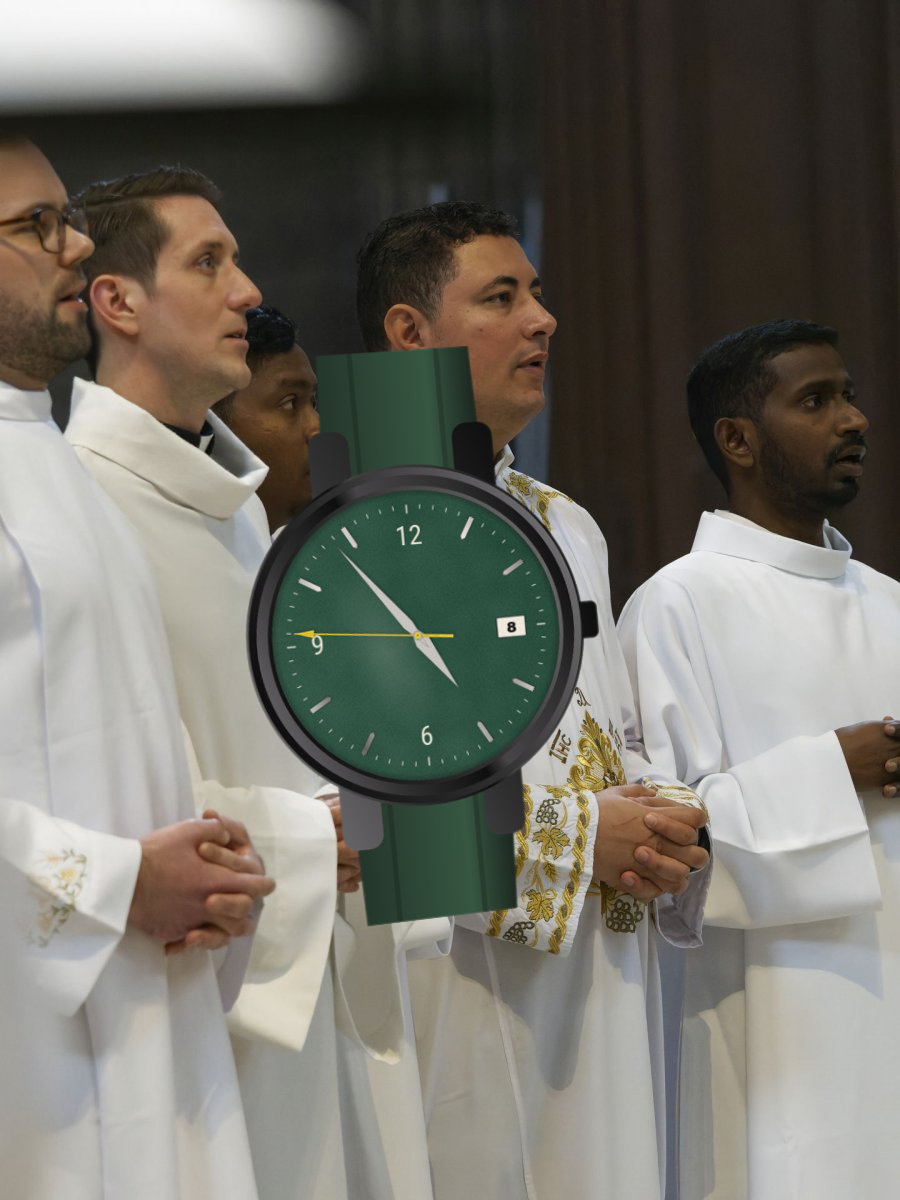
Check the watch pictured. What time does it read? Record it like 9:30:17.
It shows 4:53:46
